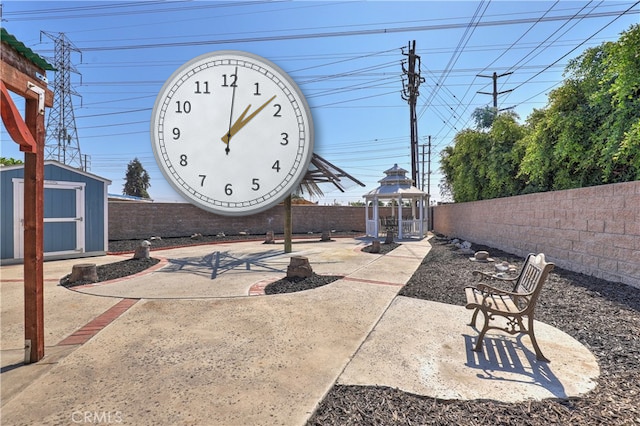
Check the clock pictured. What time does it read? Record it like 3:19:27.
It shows 1:08:01
